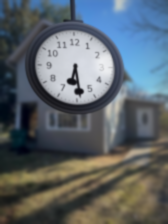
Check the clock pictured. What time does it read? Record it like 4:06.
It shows 6:29
